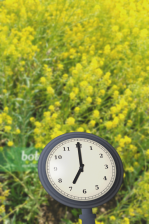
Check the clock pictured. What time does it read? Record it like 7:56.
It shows 7:00
